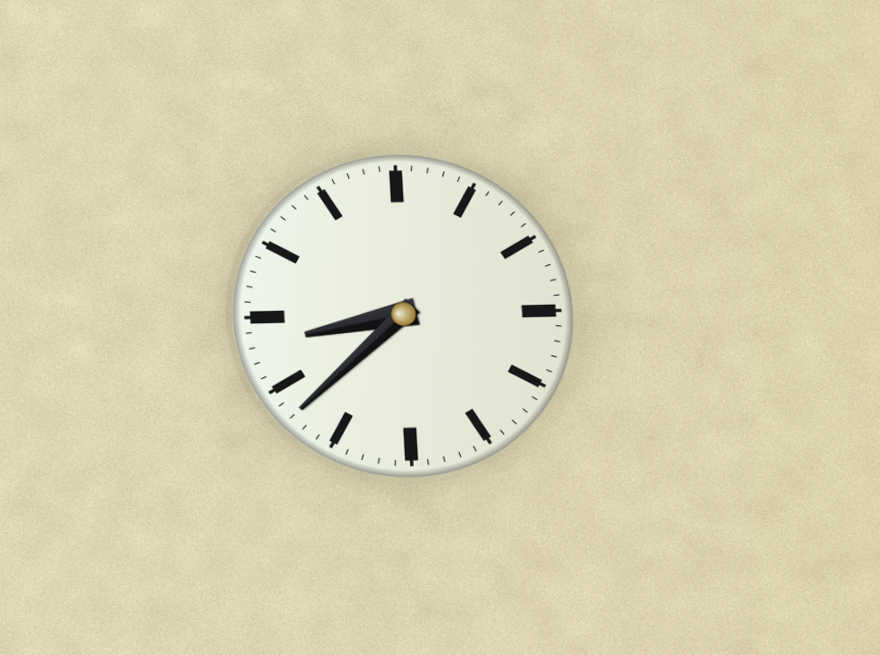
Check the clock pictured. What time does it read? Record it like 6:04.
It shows 8:38
